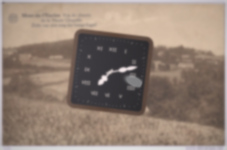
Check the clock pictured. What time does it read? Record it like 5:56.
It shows 7:12
